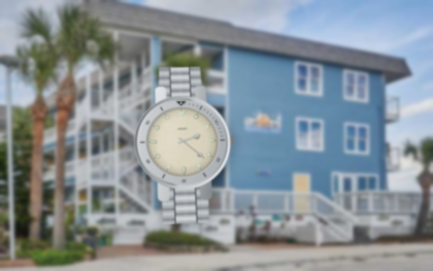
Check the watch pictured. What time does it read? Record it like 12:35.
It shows 2:22
